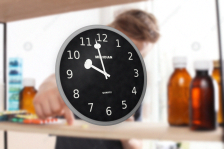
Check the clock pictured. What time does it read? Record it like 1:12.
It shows 9:58
